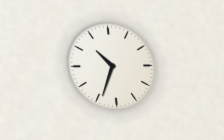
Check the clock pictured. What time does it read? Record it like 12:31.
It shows 10:34
